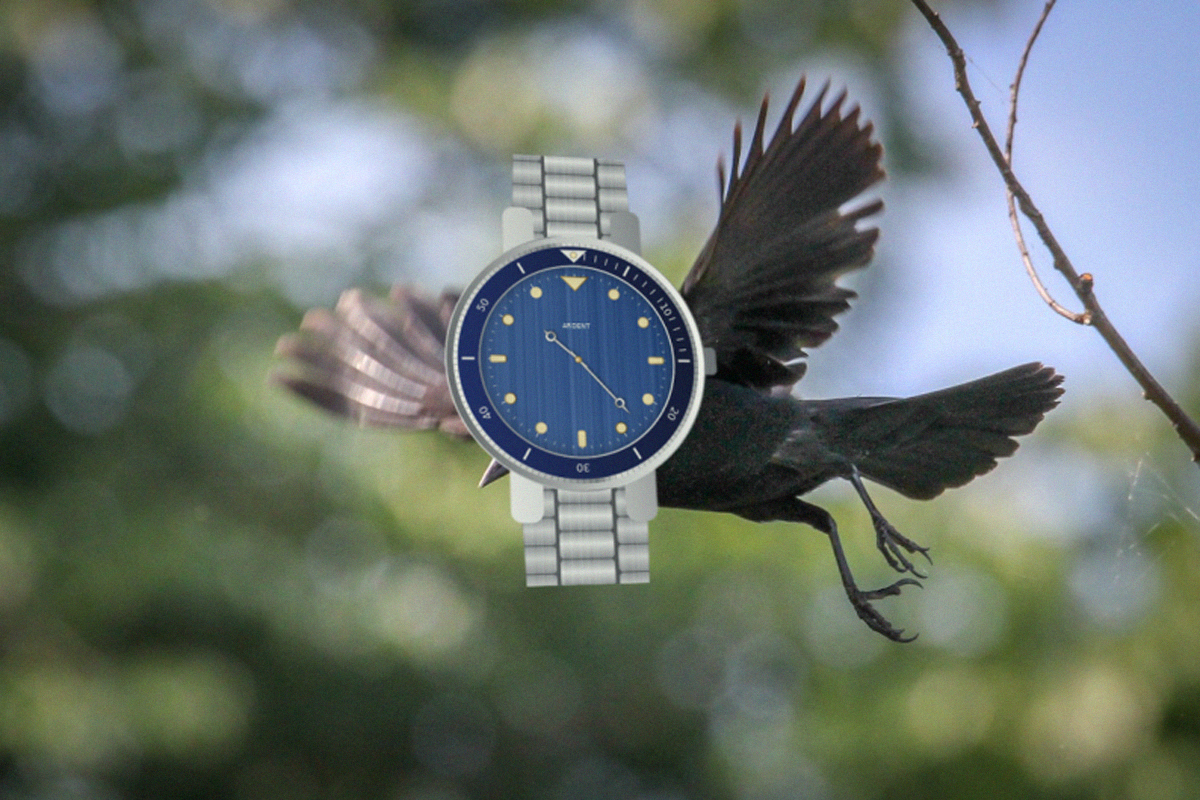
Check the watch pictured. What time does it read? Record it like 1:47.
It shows 10:23
